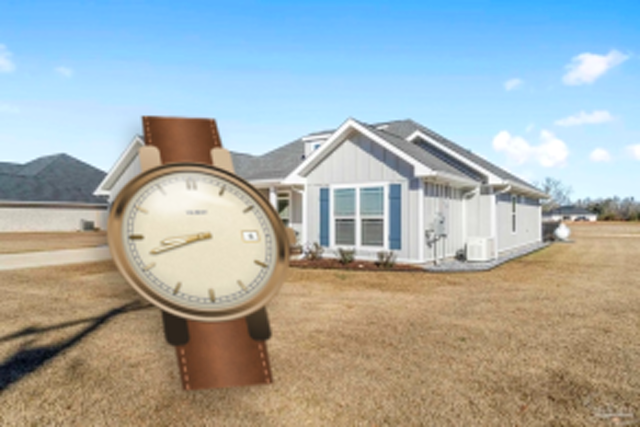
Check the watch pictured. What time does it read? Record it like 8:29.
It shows 8:42
